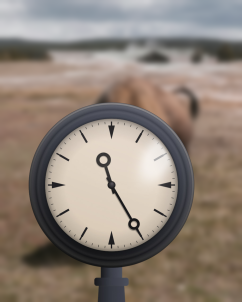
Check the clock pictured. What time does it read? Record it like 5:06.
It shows 11:25
